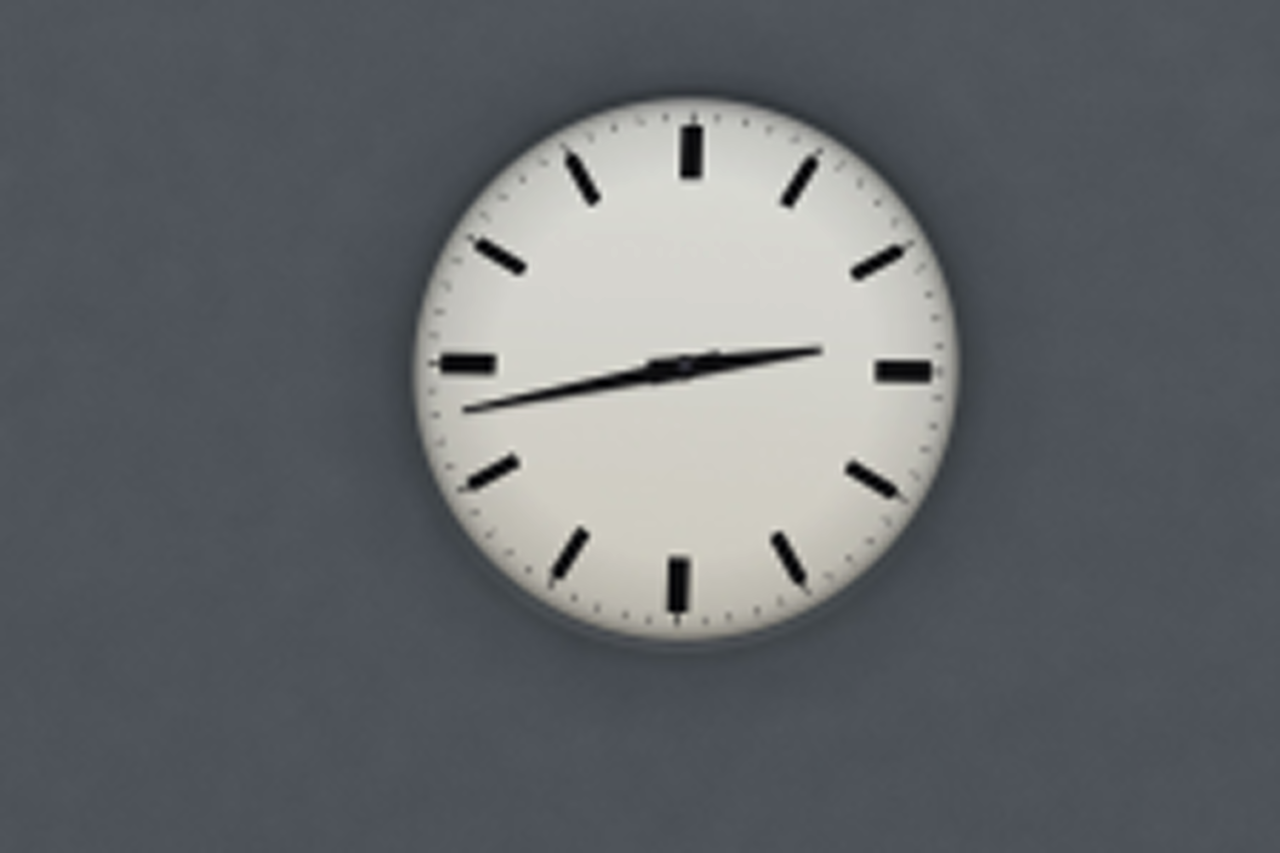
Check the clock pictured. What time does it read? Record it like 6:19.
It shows 2:43
